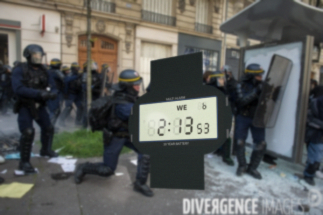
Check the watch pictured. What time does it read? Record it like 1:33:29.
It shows 2:13:53
